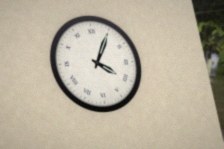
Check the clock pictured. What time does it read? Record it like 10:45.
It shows 4:05
